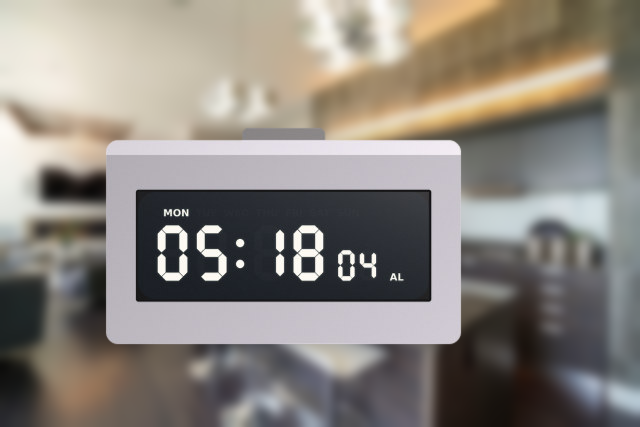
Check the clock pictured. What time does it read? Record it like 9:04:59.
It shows 5:18:04
